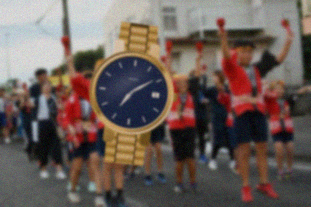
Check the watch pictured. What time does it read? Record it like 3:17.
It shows 7:09
